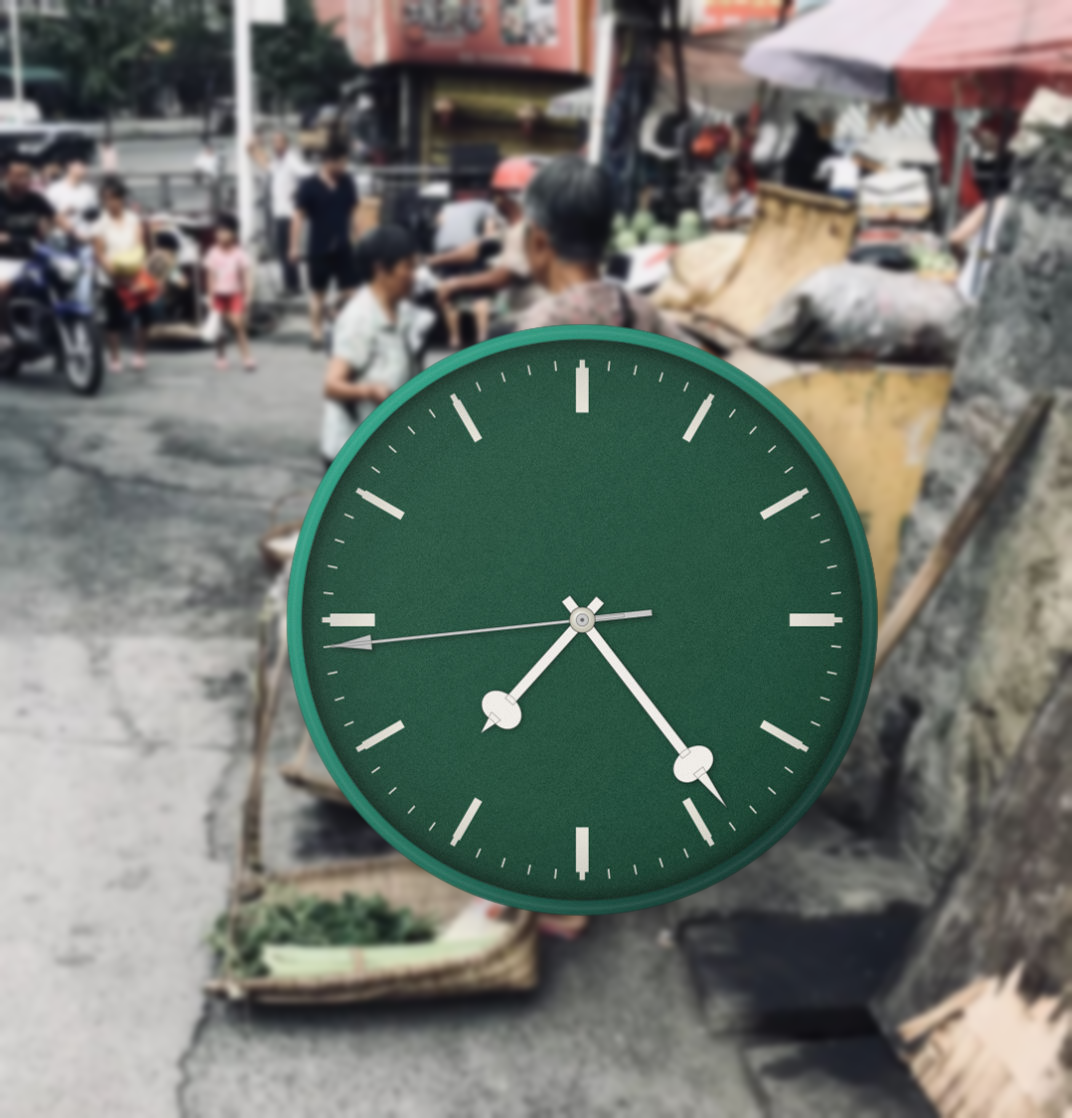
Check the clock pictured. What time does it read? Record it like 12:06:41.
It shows 7:23:44
